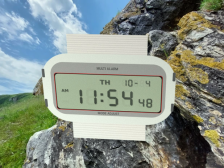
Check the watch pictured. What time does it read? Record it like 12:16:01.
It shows 11:54:48
